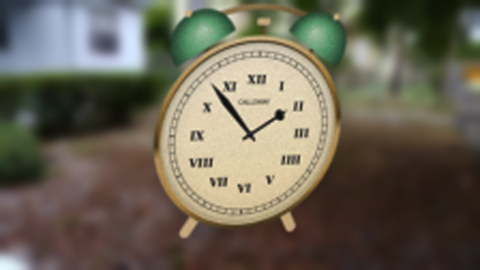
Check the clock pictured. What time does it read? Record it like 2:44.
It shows 1:53
